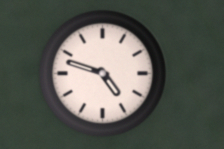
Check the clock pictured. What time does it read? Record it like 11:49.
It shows 4:48
